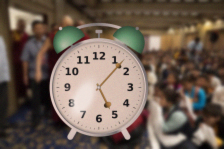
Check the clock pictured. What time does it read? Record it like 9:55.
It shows 5:07
